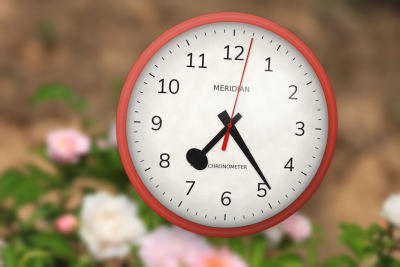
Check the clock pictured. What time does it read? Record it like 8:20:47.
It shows 7:24:02
